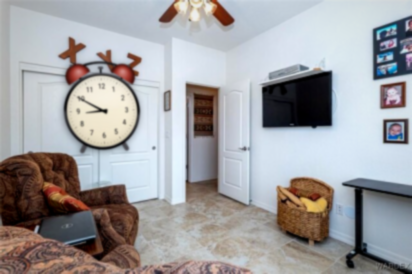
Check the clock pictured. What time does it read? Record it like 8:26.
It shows 8:50
